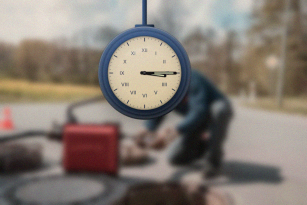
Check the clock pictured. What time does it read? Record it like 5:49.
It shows 3:15
